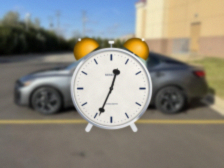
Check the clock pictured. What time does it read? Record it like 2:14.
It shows 12:34
